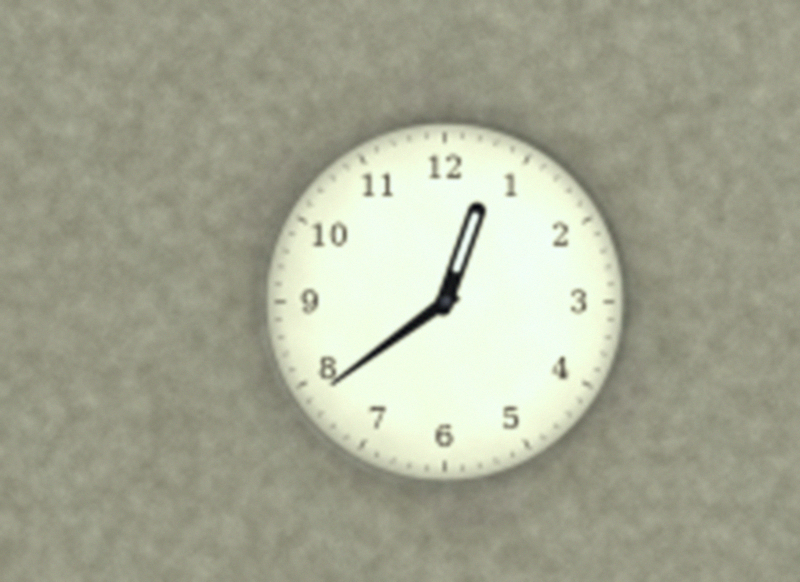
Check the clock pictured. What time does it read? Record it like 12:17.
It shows 12:39
